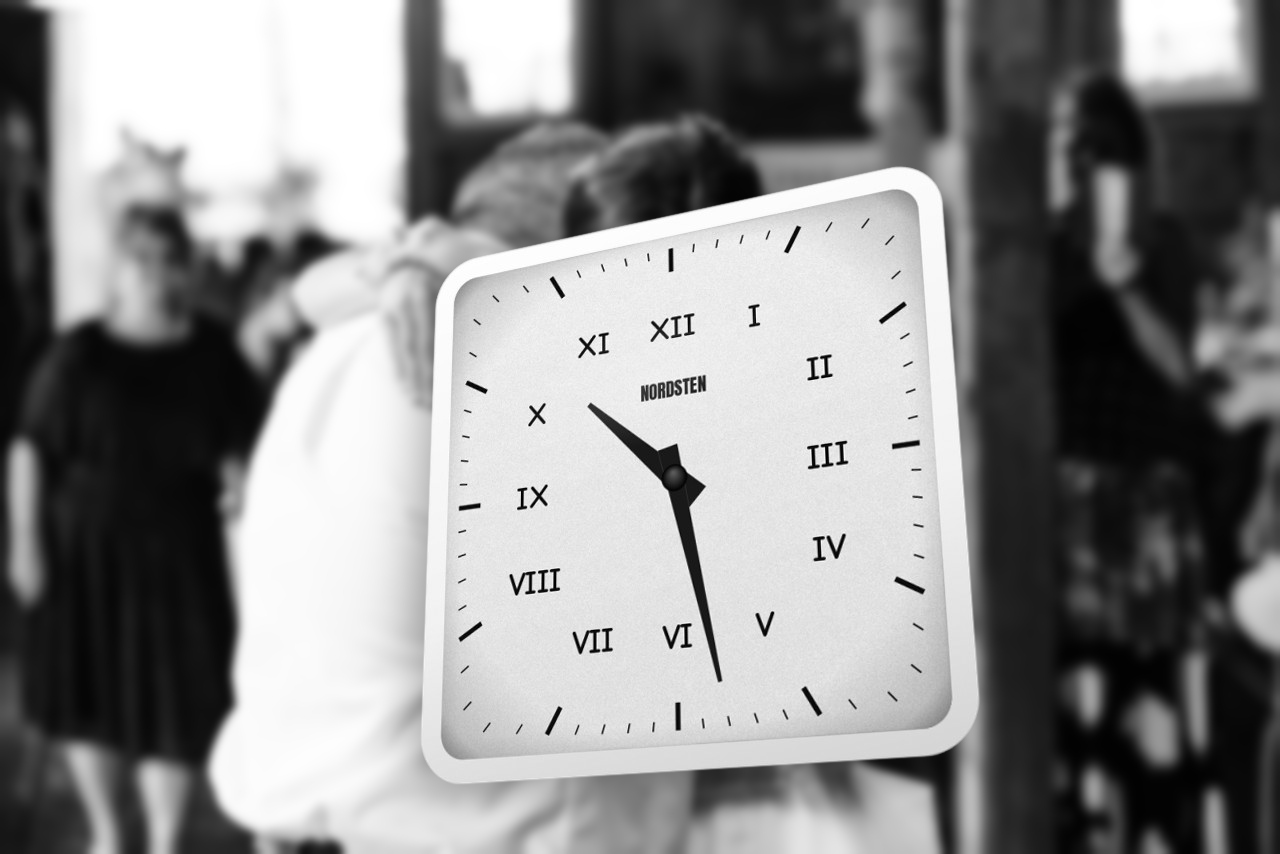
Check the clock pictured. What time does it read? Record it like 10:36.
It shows 10:28
